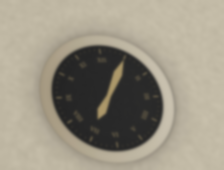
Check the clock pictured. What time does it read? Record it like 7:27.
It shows 7:05
